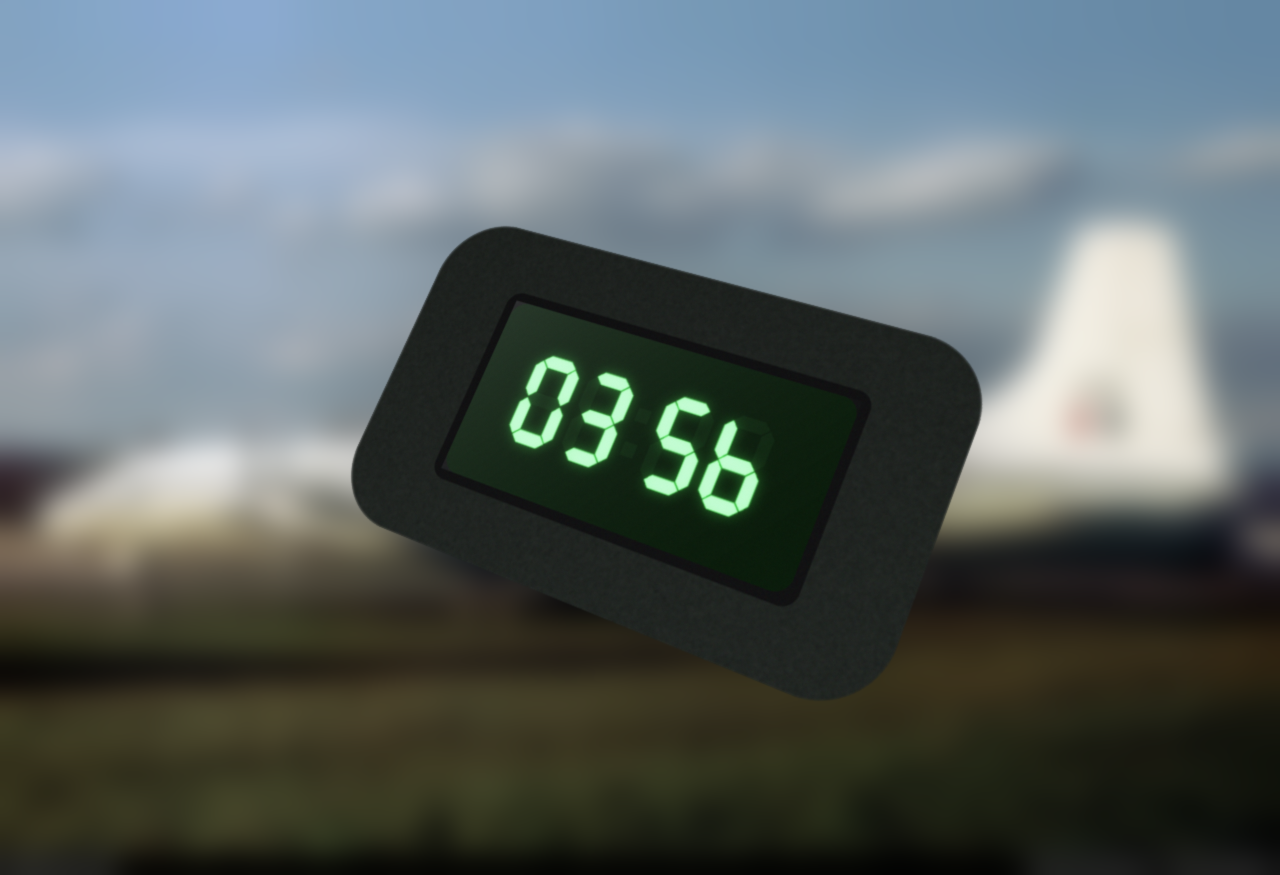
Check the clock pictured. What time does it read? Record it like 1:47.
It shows 3:56
